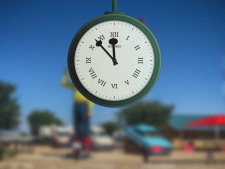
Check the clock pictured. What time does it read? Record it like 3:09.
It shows 11:53
